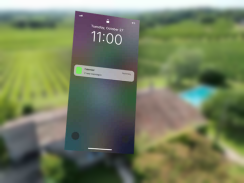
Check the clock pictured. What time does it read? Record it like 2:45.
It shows 11:00
